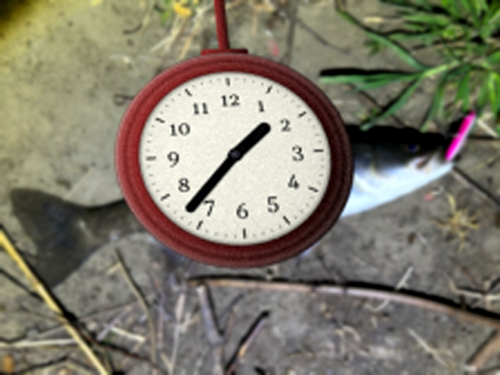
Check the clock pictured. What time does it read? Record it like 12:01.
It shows 1:37
